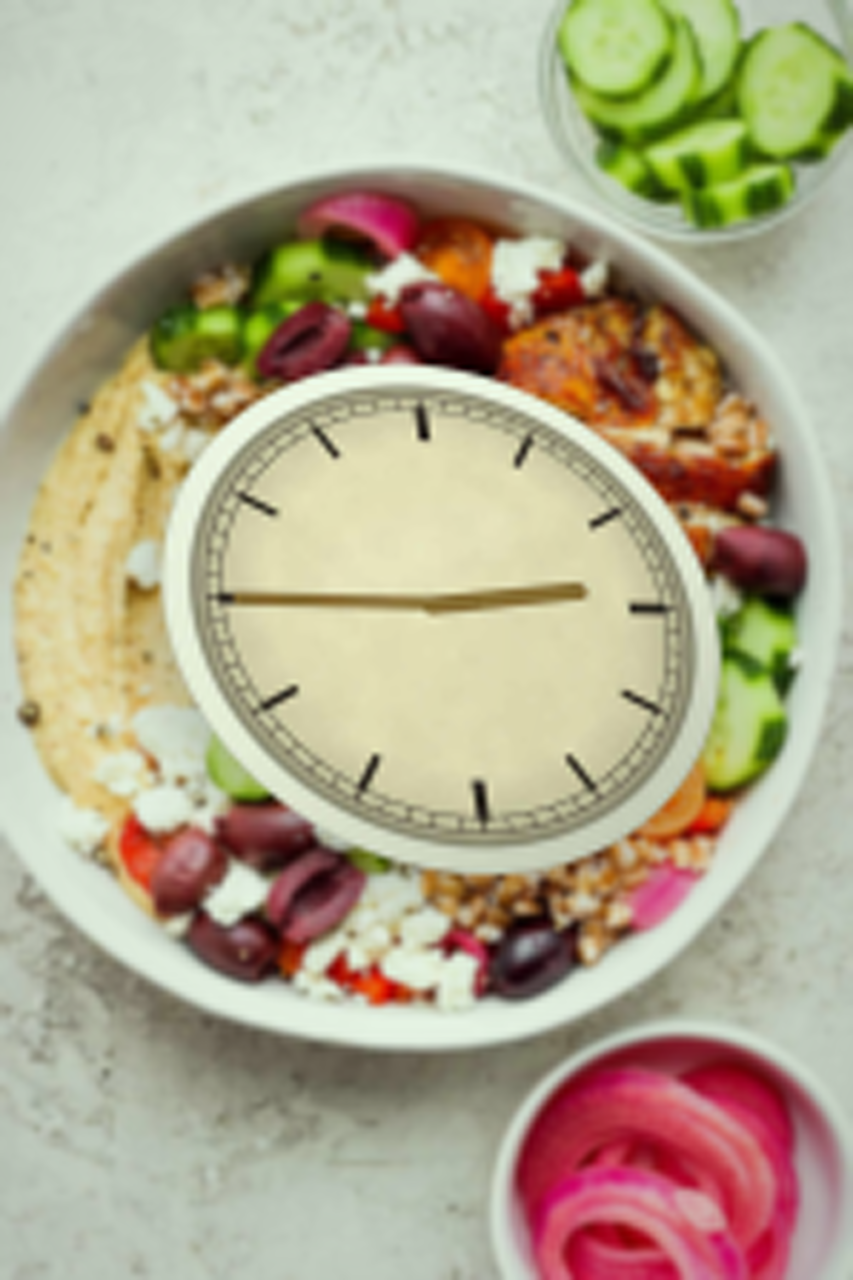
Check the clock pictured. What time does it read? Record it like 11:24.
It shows 2:45
